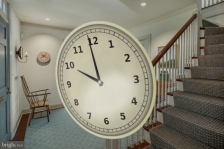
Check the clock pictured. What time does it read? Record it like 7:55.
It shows 9:59
